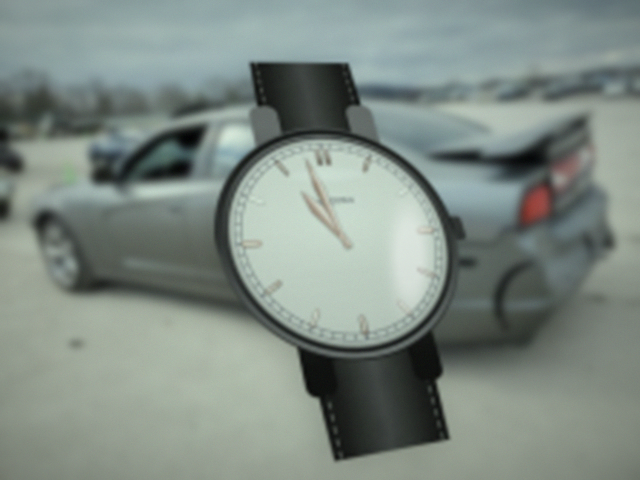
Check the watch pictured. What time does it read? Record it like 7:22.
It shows 10:58
